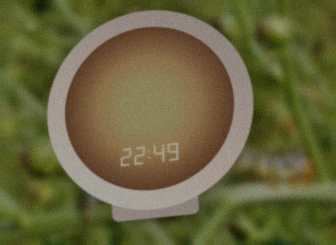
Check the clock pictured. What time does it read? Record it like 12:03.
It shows 22:49
